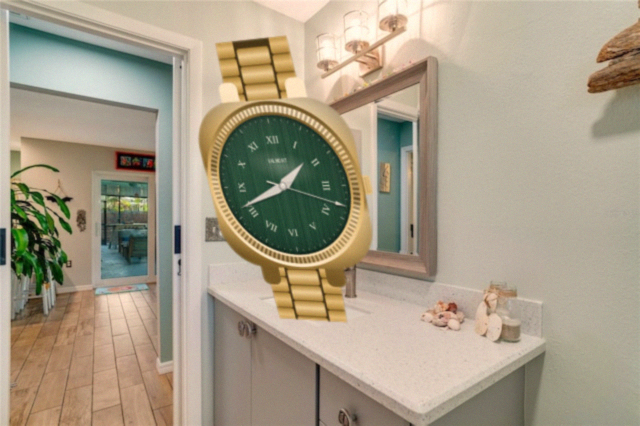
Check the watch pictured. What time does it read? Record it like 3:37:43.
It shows 1:41:18
